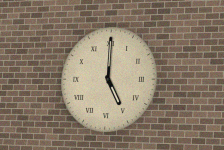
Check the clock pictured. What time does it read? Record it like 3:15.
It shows 5:00
